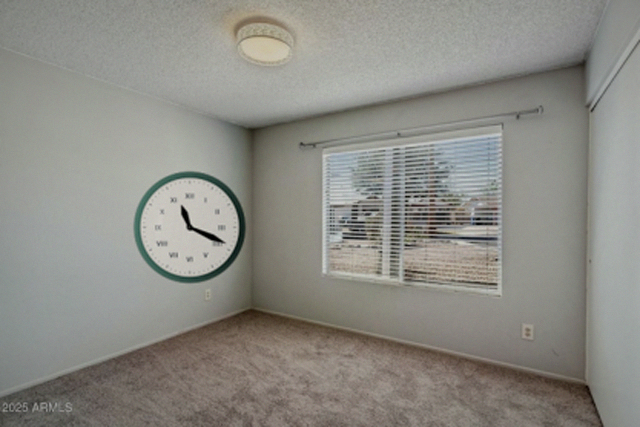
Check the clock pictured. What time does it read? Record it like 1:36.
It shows 11:19
